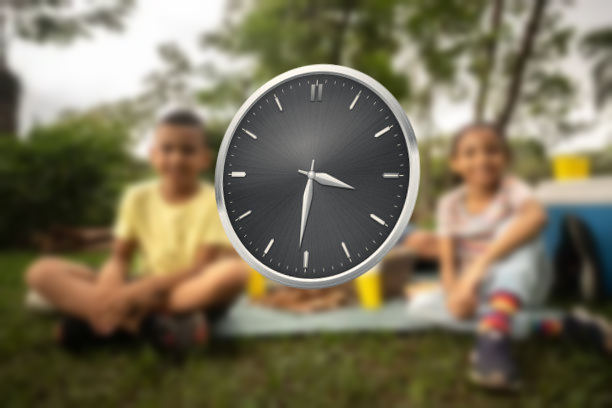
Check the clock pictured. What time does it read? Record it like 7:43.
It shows 3:31
